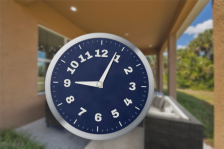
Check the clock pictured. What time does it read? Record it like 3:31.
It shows 9:04
